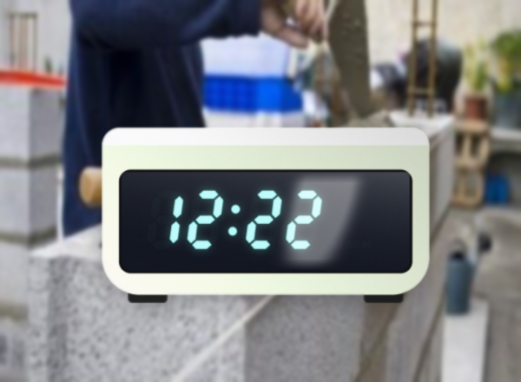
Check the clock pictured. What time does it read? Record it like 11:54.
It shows 12:22
